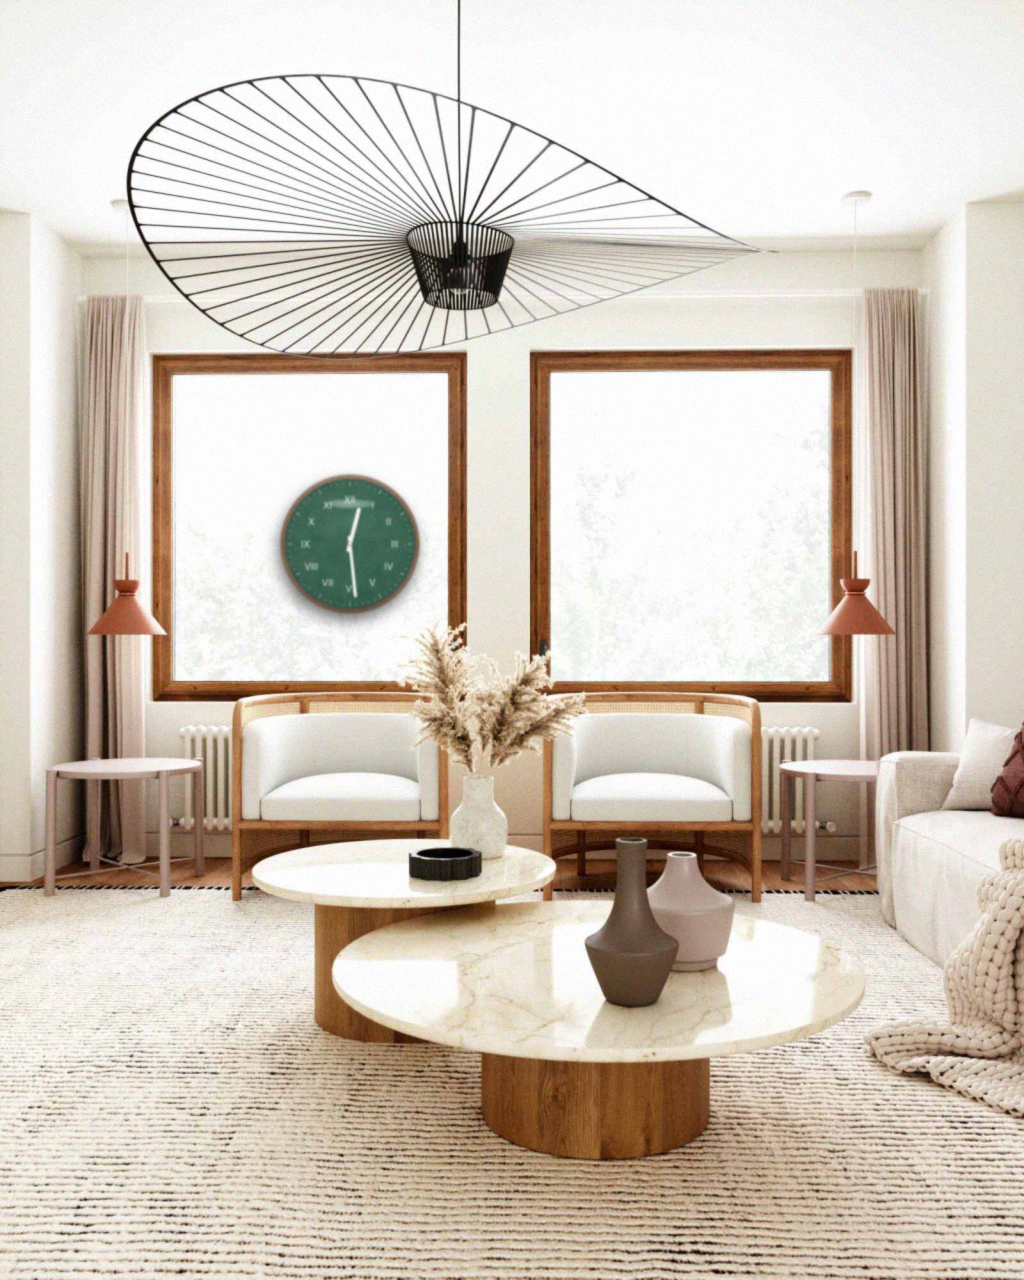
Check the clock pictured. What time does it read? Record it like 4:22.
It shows 12:29
